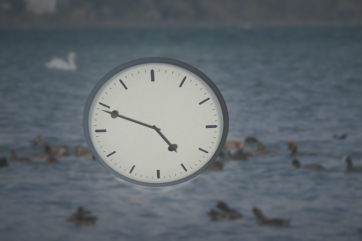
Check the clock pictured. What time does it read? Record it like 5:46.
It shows 4:49
